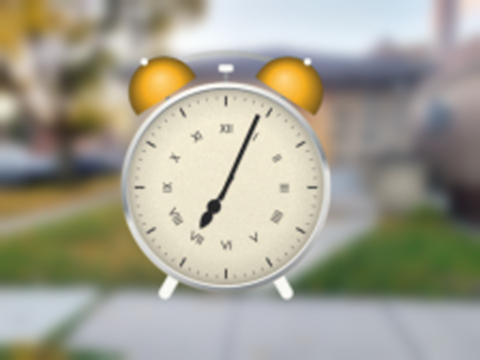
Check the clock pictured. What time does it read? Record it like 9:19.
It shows 7:04
